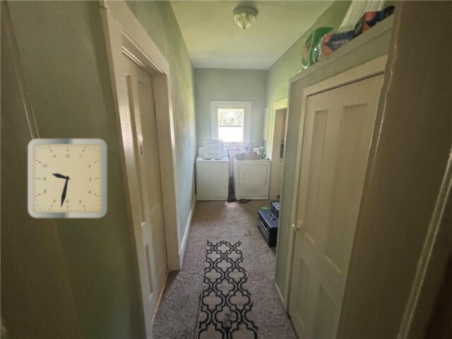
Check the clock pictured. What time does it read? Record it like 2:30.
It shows 9:32
